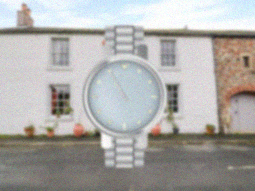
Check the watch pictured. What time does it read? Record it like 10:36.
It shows 10:55
